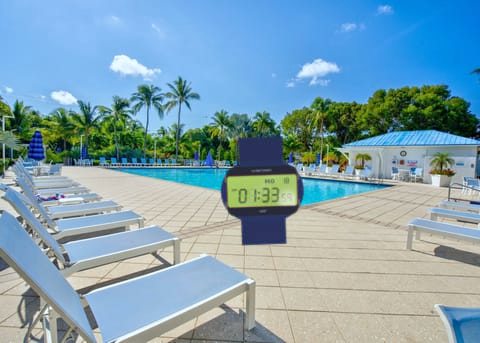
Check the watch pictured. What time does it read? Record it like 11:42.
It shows 1:33
